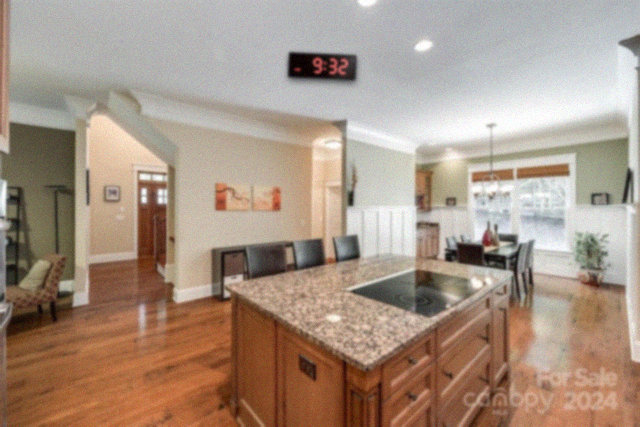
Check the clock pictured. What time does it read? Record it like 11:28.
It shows 9:32
